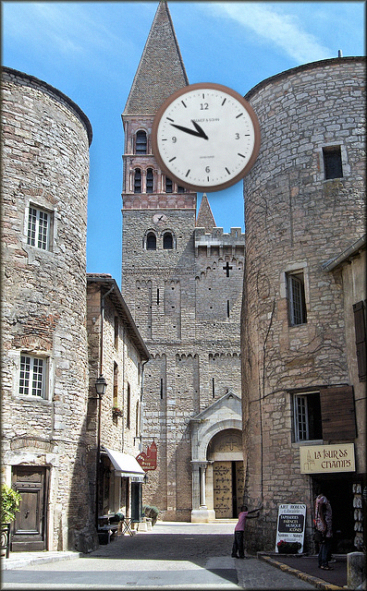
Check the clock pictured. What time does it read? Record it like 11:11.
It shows 10:49
